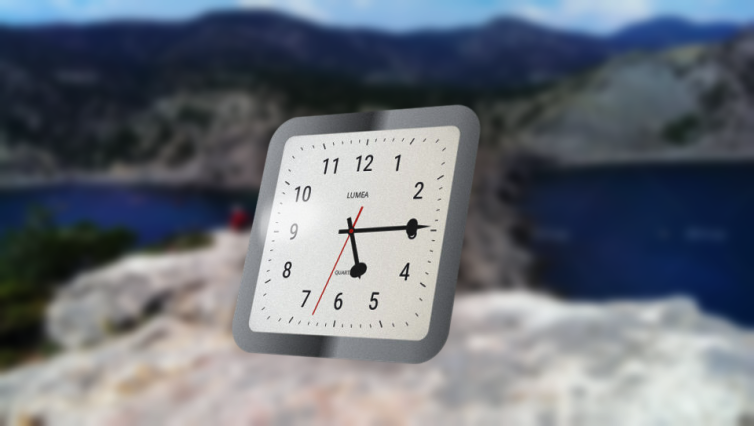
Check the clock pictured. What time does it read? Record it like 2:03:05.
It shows 5:14:33
